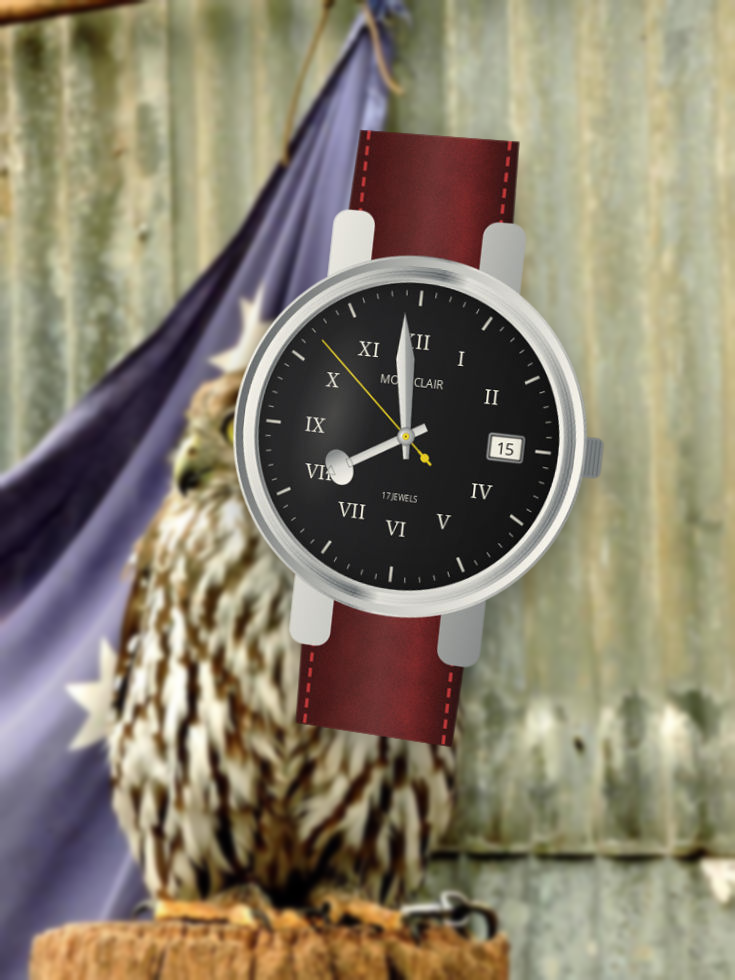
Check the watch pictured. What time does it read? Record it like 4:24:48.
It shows 7:58:52
